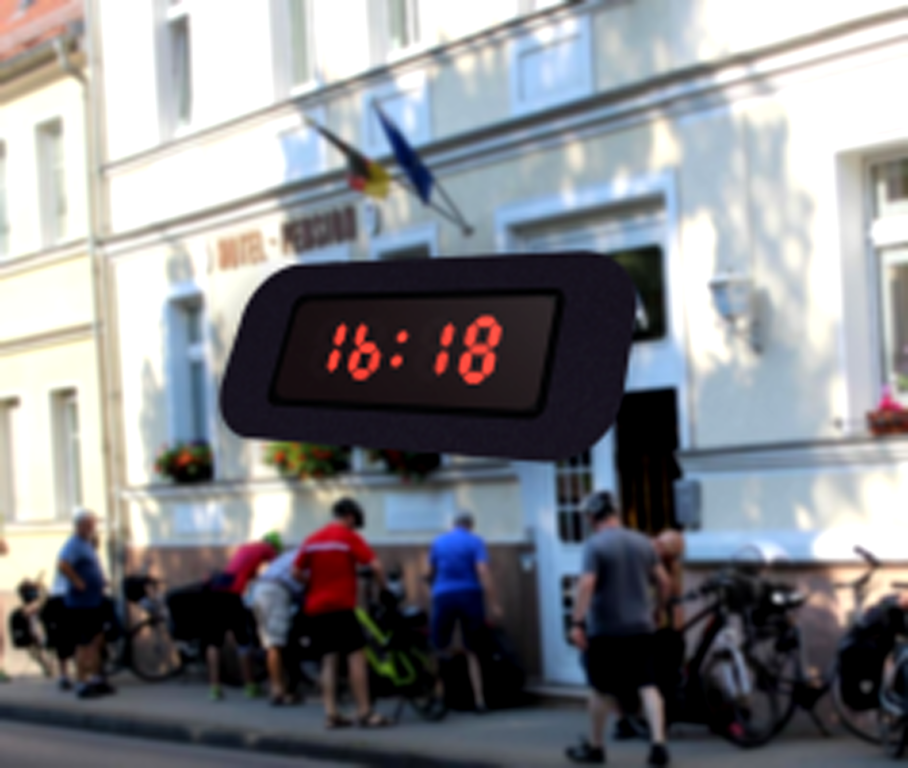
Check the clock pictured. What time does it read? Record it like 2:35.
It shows 16:18
